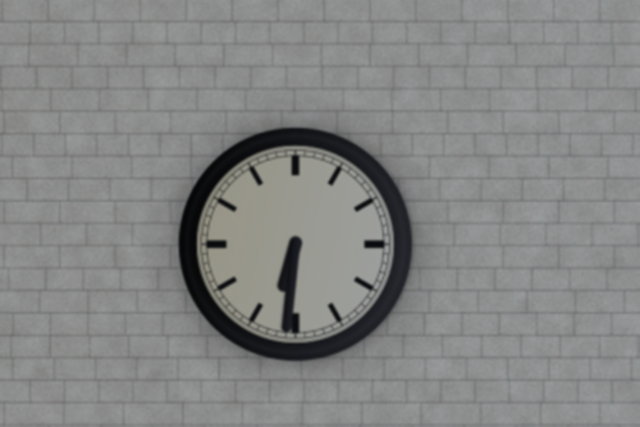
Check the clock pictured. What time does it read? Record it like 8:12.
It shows 6:31
